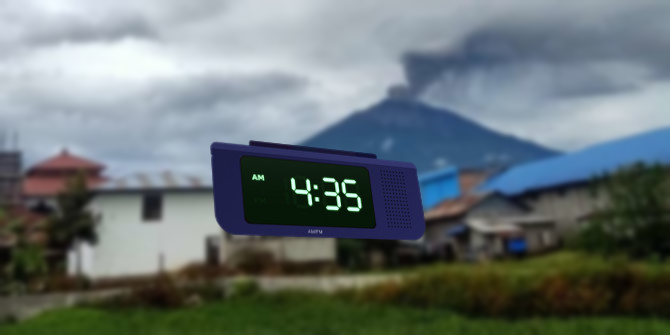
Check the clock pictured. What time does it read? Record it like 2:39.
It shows 4:35
